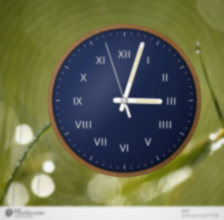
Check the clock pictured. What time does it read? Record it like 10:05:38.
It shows 3:02:57
